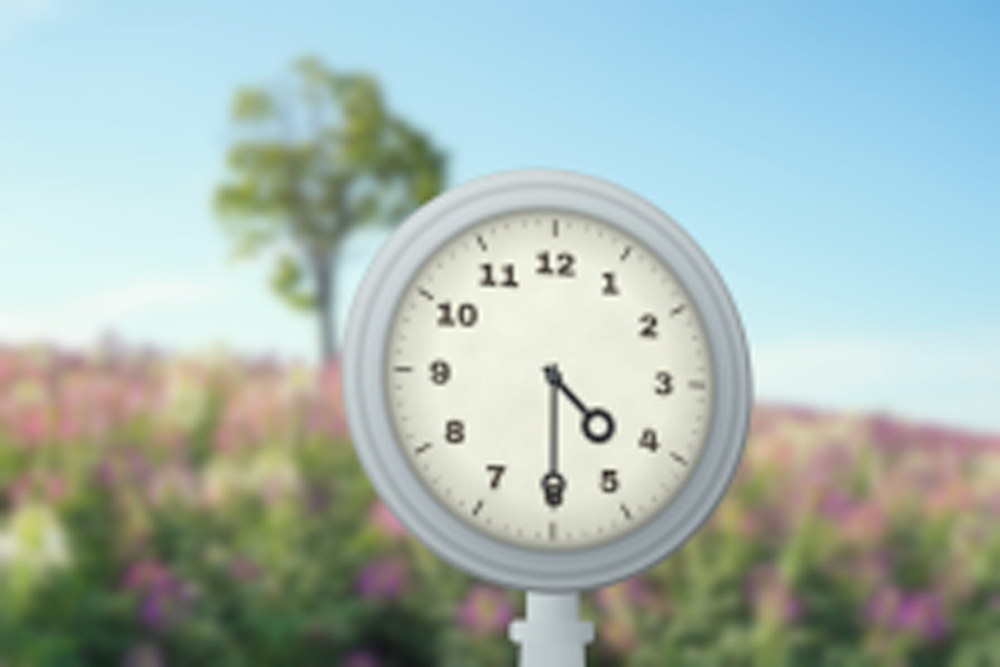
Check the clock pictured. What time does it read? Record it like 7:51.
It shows 4:30
